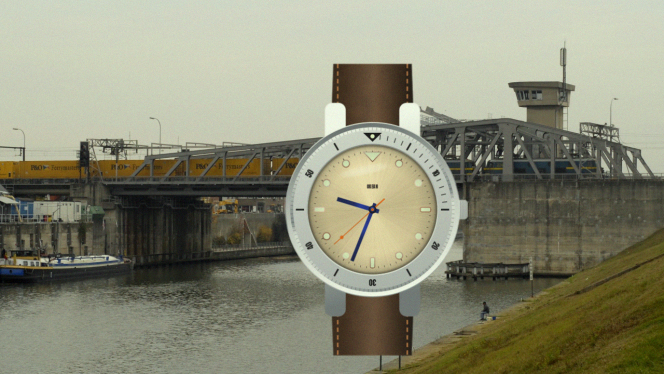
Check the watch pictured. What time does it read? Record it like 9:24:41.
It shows 9:33:38
